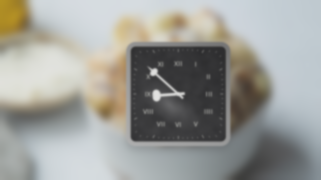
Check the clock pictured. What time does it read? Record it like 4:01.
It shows 8:52
